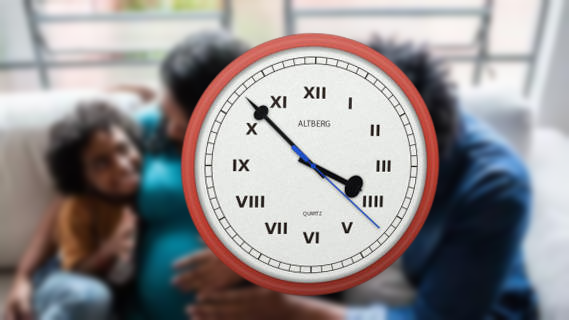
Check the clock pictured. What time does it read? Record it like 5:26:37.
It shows 3:52:22
